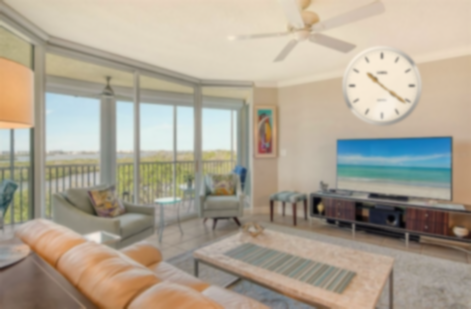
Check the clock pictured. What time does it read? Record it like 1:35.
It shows 10:21
